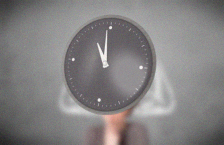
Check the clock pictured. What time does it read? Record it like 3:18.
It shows 10:59
